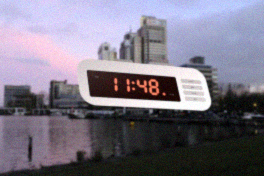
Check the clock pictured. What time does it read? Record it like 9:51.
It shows 11:48
